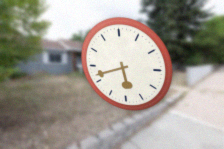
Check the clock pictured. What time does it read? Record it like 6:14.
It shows 5:42
